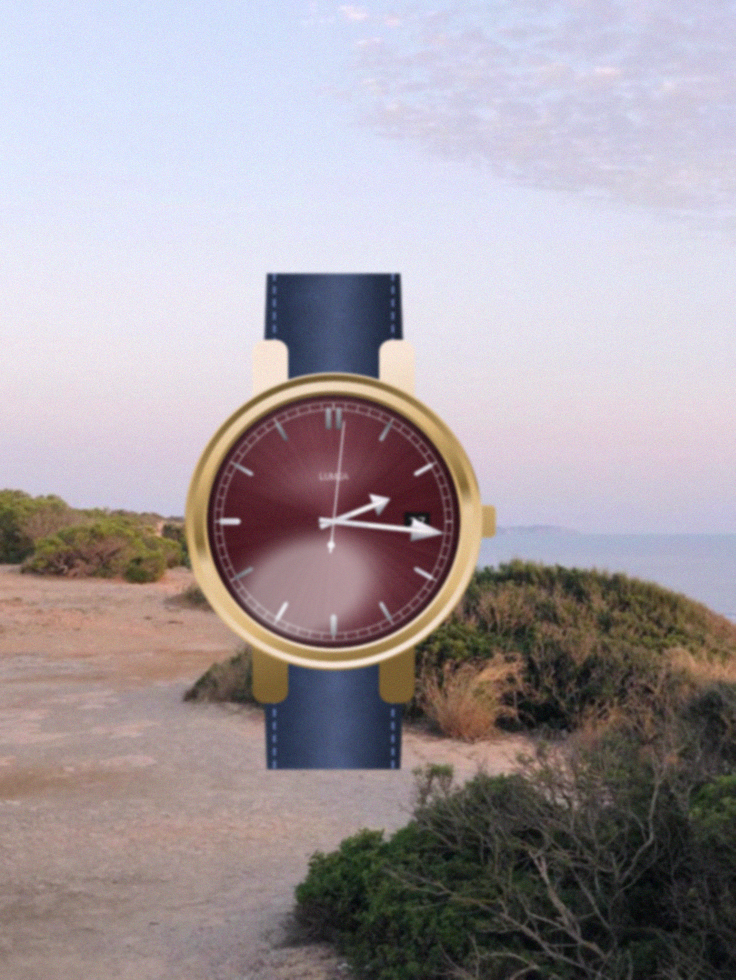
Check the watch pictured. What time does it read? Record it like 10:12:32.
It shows 2:16:01
